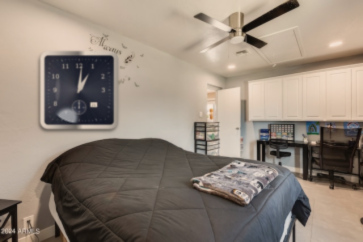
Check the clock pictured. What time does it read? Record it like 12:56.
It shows 1:01
